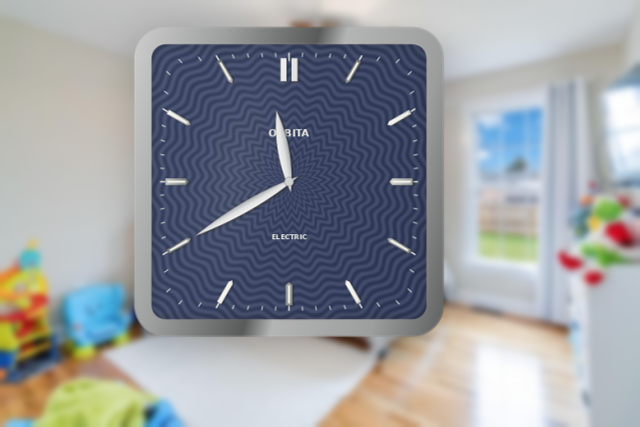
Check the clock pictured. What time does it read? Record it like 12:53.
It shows 11:40
